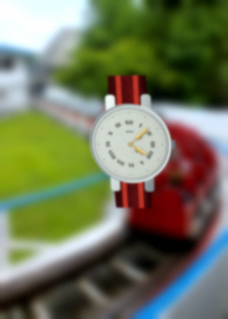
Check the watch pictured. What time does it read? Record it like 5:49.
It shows 4:08
